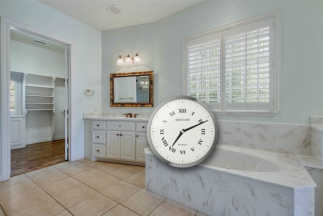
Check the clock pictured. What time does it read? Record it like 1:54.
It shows 7:11
